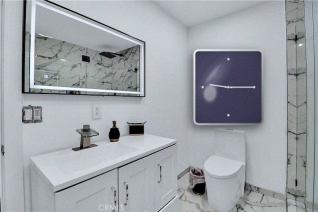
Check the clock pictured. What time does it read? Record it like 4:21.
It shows 9:15
